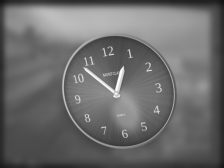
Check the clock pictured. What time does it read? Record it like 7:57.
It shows 12:53
